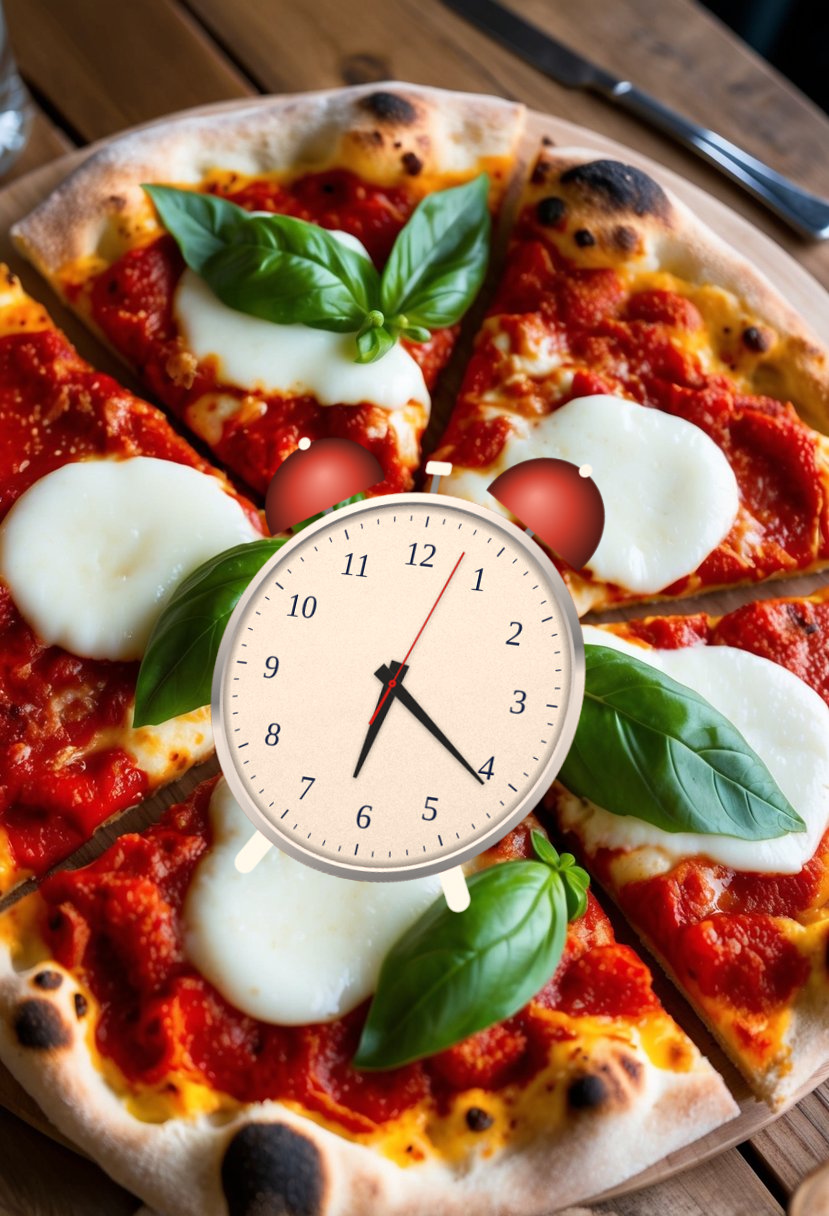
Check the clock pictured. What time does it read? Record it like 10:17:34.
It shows 6:21:03
